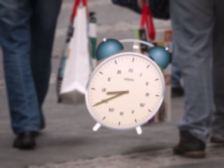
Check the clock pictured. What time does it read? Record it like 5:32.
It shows 8:40
